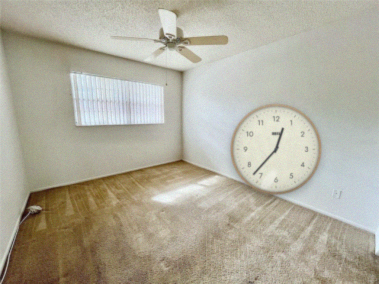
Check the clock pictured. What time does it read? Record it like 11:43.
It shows 12:37
